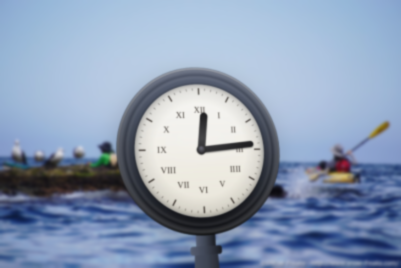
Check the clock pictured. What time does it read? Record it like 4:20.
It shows 12:14
